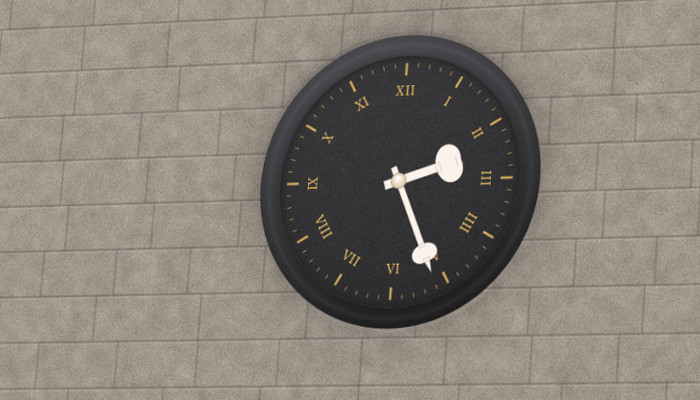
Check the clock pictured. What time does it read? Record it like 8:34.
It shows 2:26
